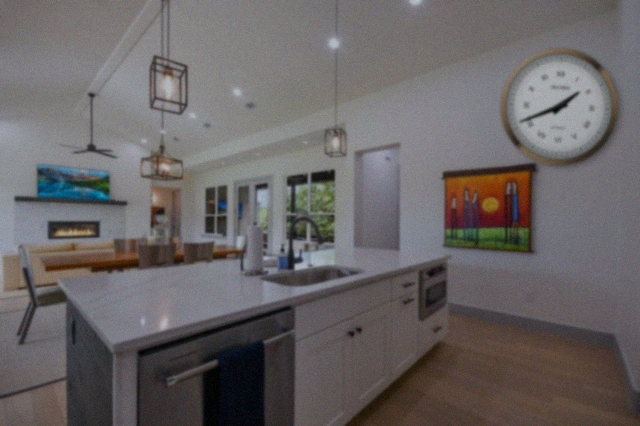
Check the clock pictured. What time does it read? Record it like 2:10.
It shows 1:41
